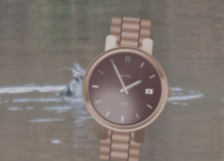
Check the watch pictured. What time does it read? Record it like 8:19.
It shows 1:55
